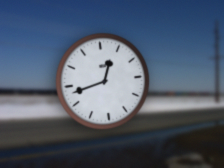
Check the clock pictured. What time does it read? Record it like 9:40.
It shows 12:43
